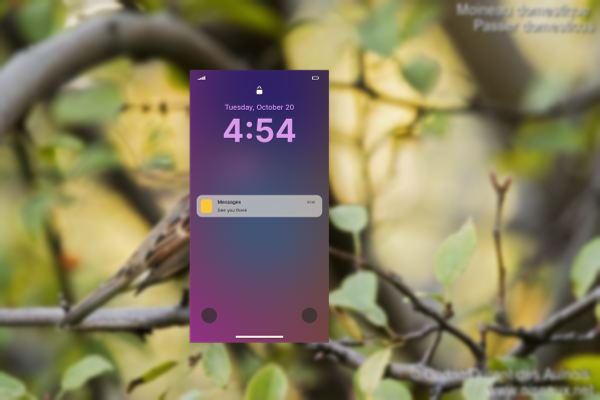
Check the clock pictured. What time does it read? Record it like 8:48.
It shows 4:54
